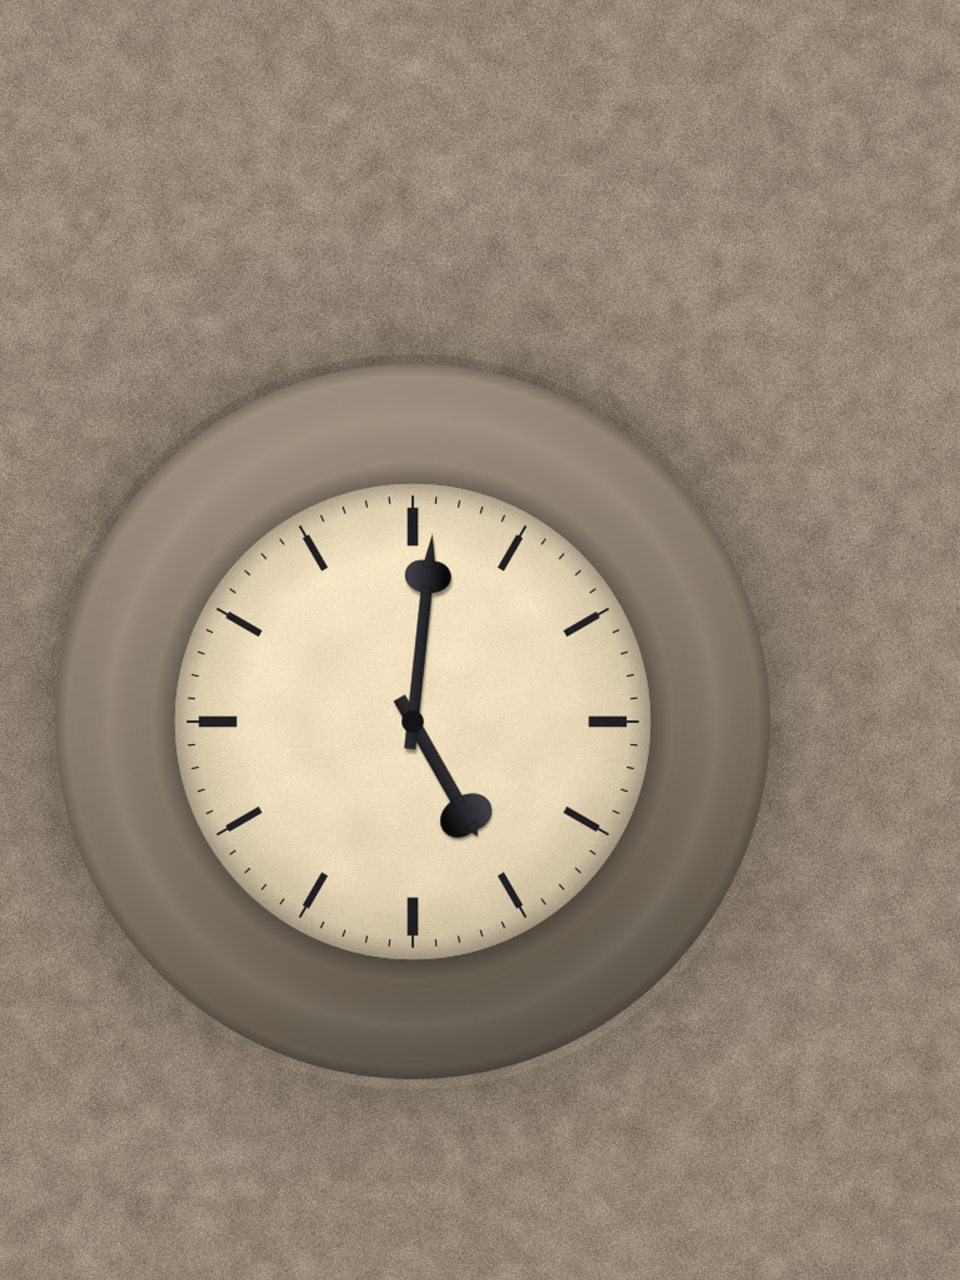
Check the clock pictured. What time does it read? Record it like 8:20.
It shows 5:01
